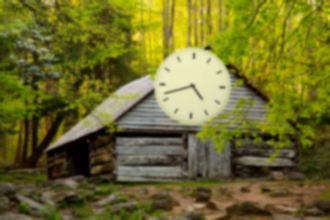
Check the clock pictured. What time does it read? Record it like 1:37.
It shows 4:42
